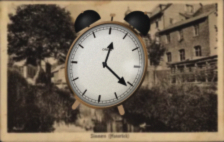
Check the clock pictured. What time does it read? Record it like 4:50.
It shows 12:21
